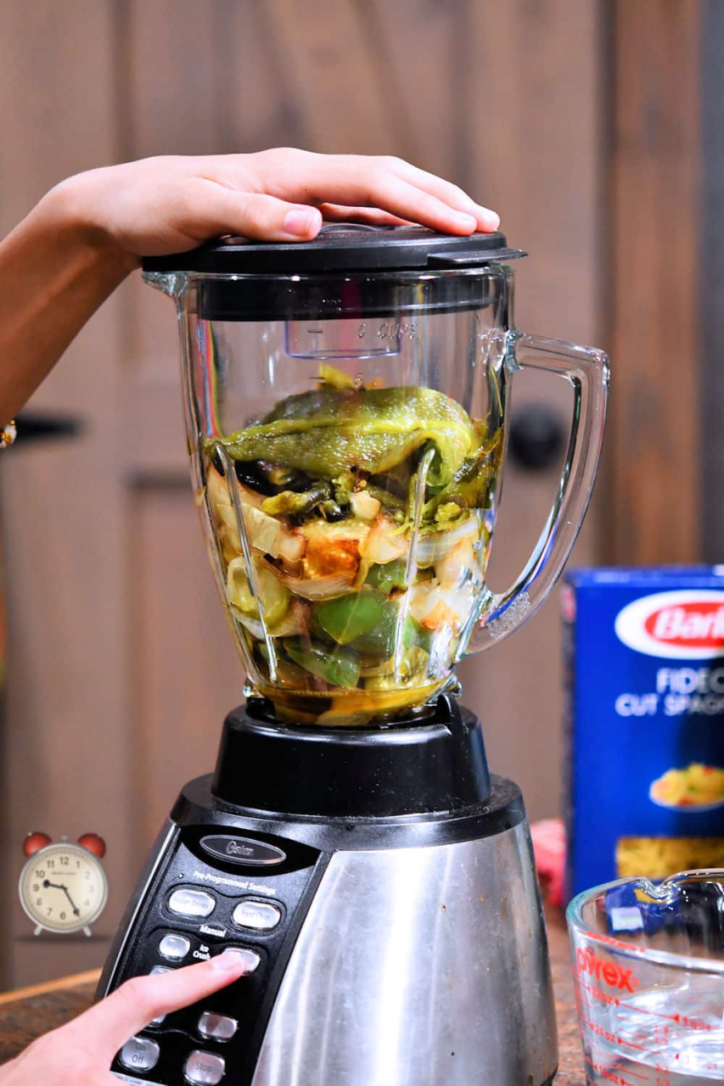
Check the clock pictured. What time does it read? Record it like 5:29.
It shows 9:25
